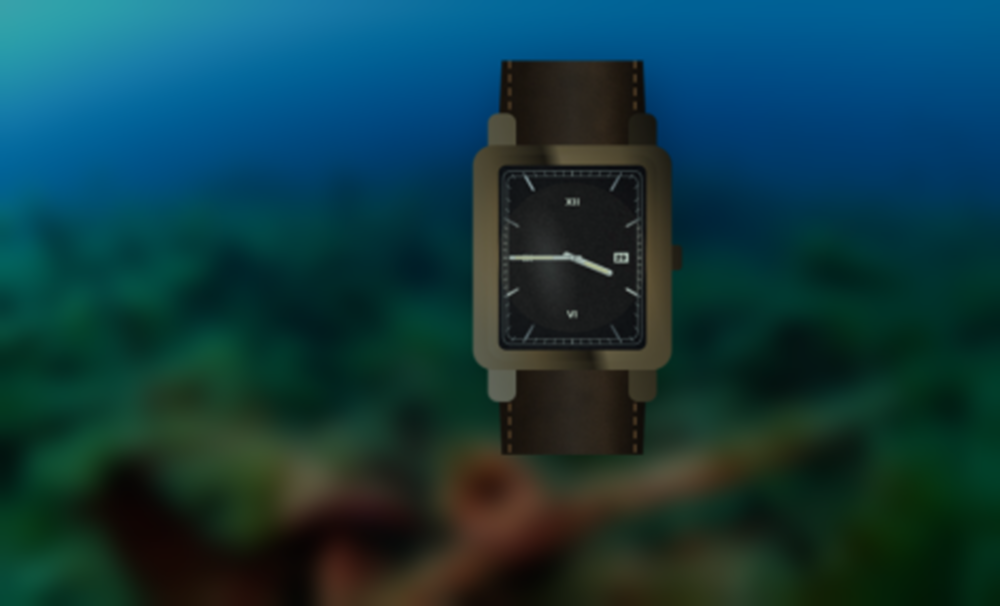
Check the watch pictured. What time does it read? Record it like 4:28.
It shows 3:45
